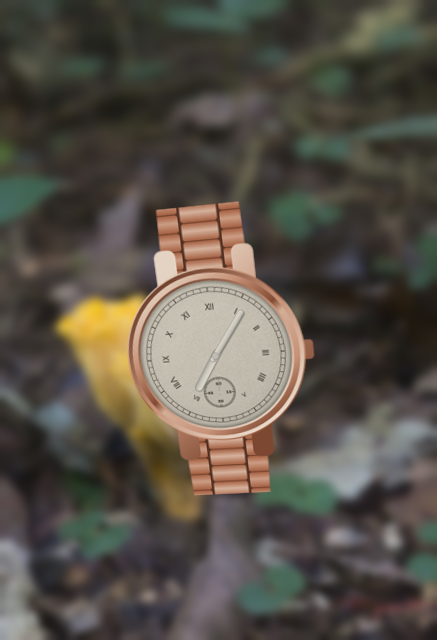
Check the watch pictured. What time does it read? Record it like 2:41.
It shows 7:06
